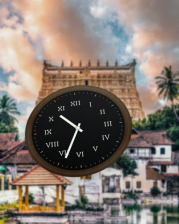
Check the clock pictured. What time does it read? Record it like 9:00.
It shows 10:34
